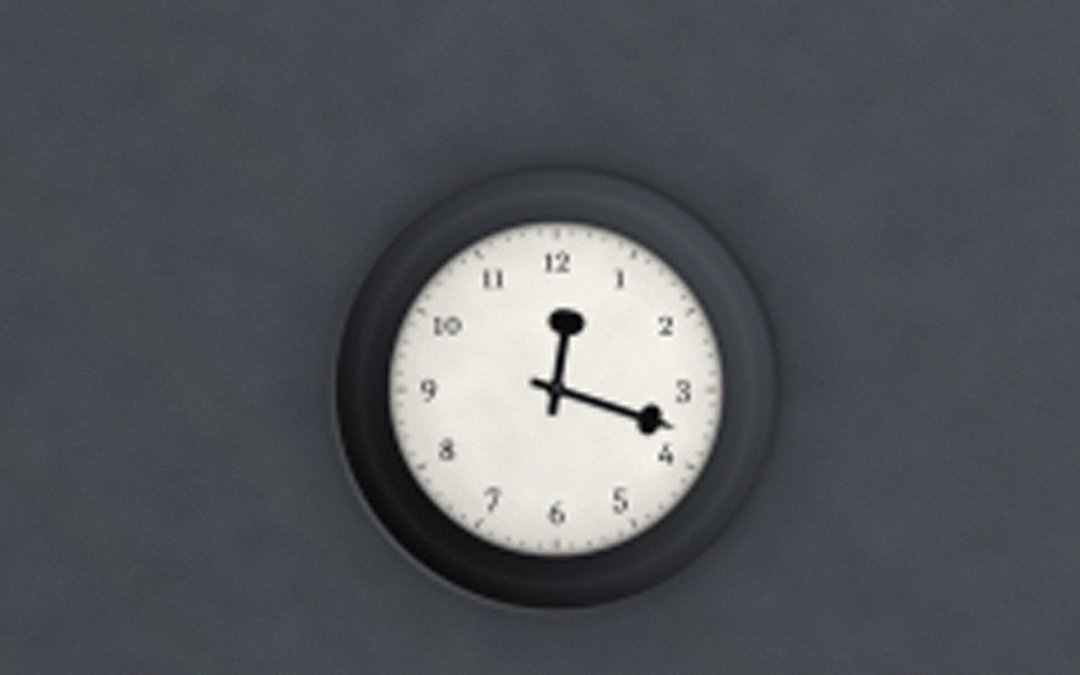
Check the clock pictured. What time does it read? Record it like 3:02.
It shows 12:18
